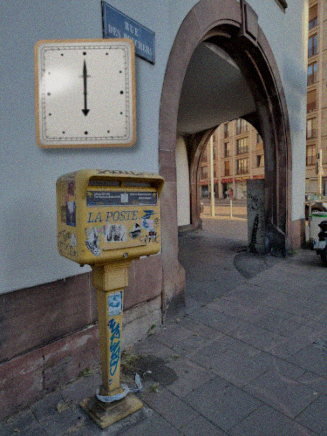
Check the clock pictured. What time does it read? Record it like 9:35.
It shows 6:00
